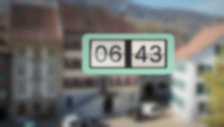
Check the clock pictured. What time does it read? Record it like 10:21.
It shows 6:43
